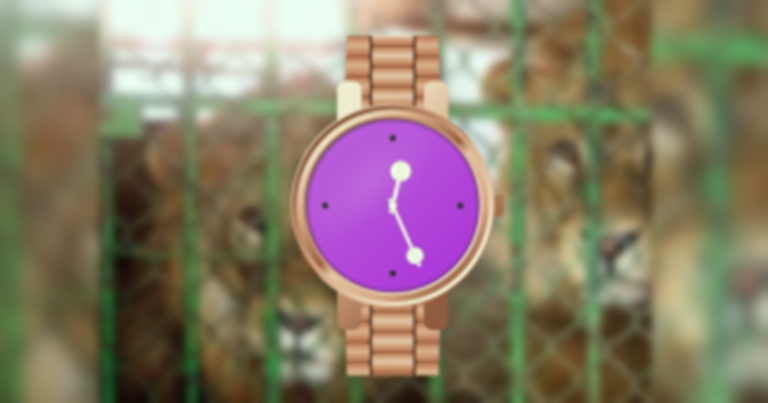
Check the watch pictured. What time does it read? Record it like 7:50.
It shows 12:26
